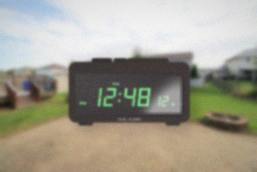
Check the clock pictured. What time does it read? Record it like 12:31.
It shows 12:48
